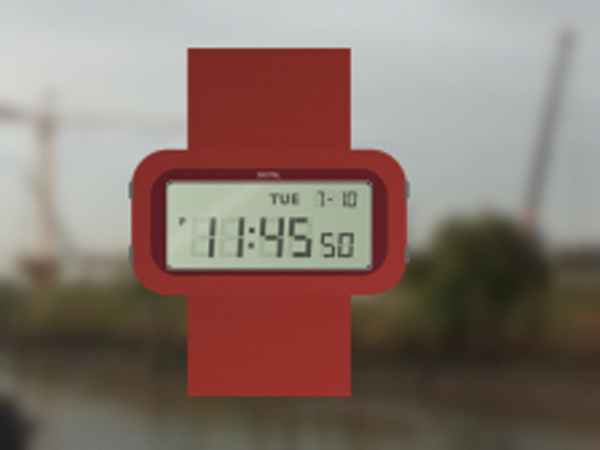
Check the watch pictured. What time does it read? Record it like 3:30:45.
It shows 11:45:50
